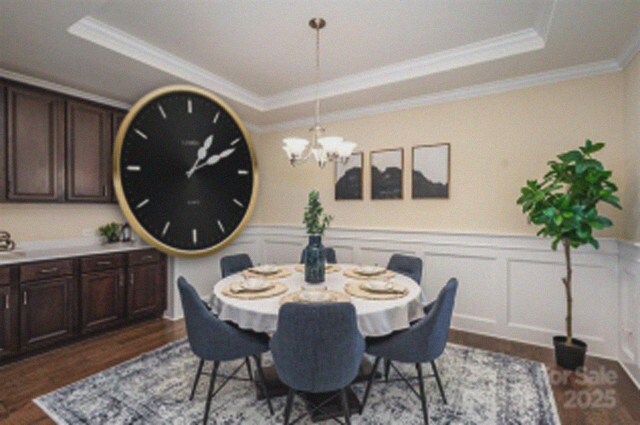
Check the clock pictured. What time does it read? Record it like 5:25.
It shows 1:11
